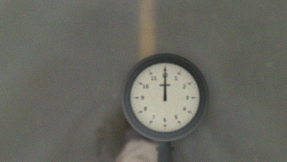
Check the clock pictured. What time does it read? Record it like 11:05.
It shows 12:00
